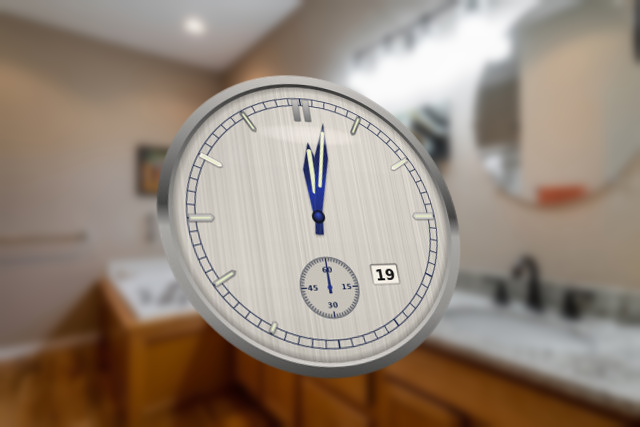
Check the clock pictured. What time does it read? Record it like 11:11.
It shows 12:02
